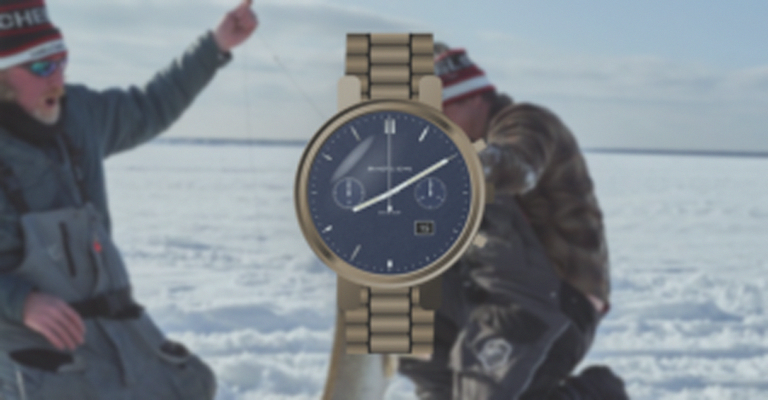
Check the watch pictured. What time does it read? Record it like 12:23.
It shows 8:10
